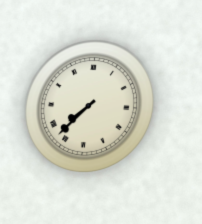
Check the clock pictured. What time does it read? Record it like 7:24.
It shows 7:37
